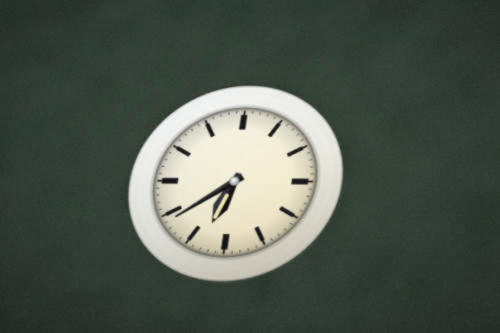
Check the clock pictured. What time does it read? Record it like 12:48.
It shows 6:39
